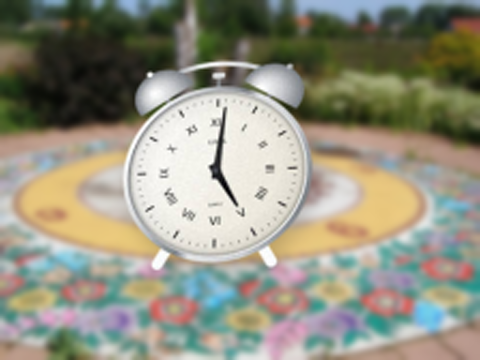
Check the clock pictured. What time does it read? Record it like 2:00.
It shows 5:01
